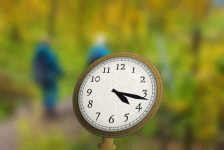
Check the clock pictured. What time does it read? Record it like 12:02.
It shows 4:17
